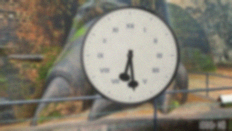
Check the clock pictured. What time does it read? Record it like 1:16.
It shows 6:29
